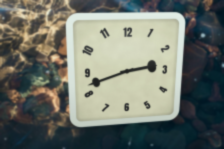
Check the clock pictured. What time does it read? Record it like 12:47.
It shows 2:42
